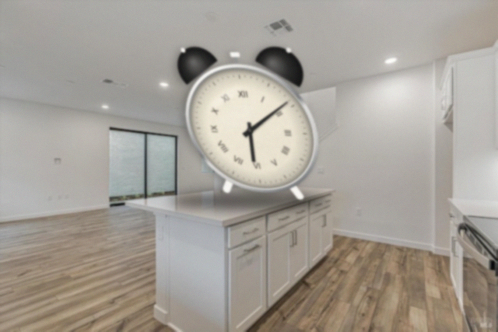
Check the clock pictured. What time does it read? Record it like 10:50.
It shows 6:09
